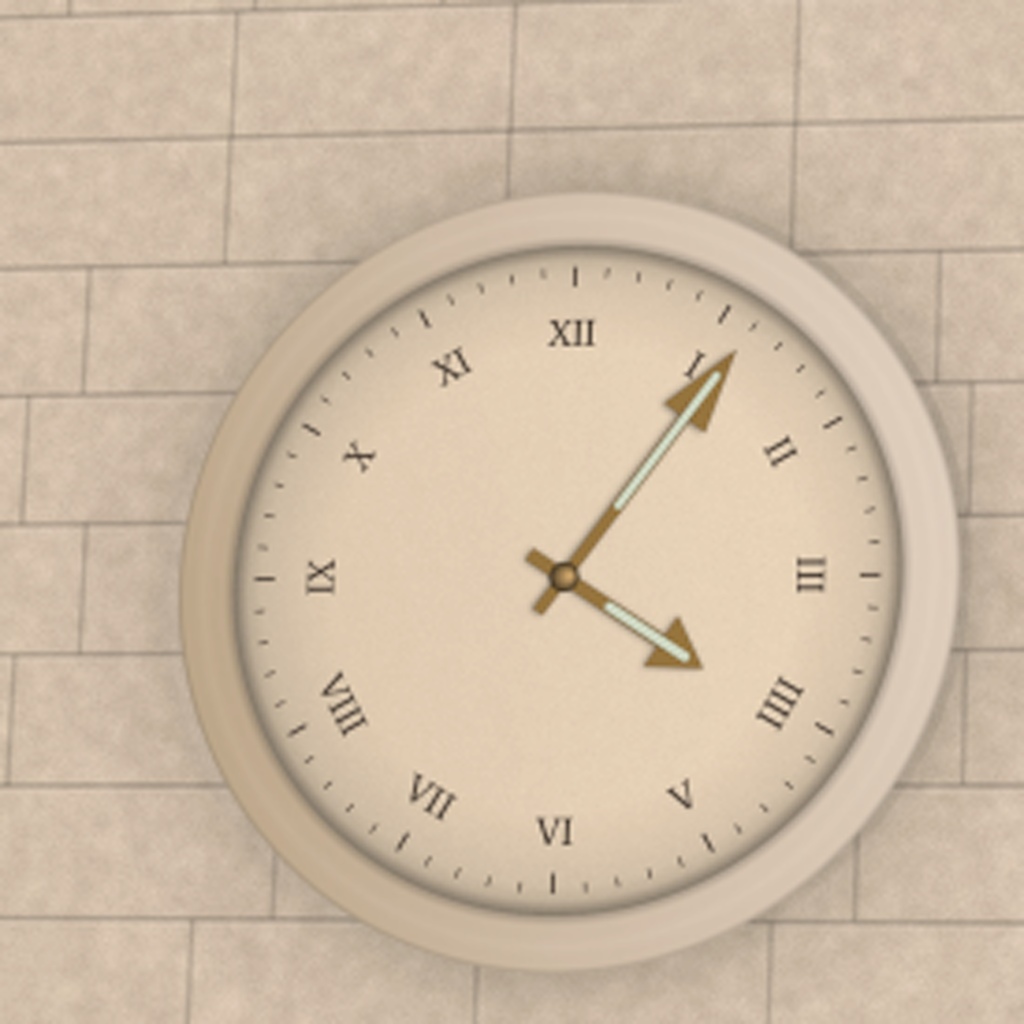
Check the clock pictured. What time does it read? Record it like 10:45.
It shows 4:06
